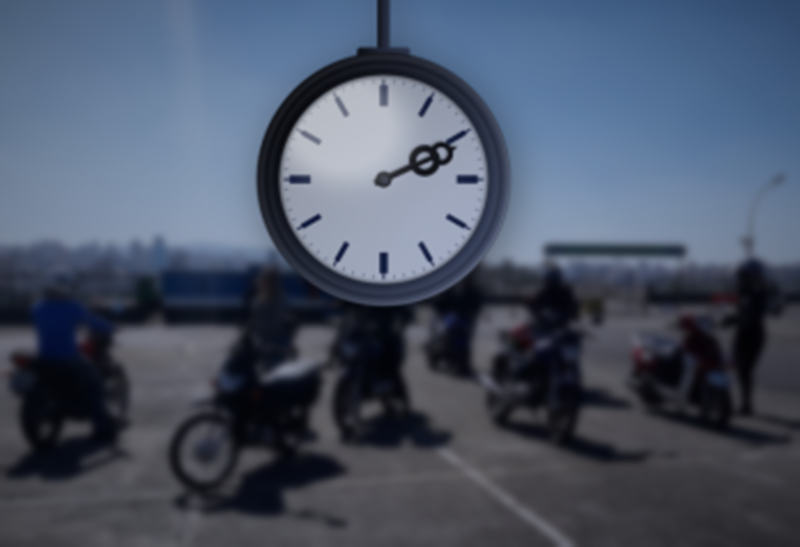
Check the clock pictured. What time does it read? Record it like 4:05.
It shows 2:11
